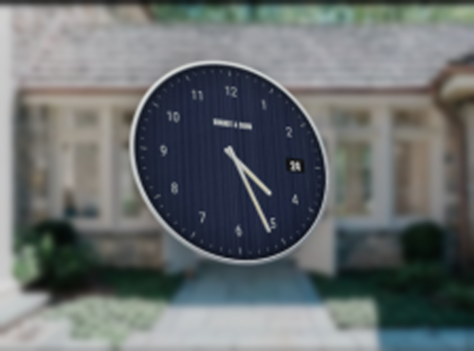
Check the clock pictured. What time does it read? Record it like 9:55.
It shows 4:26
